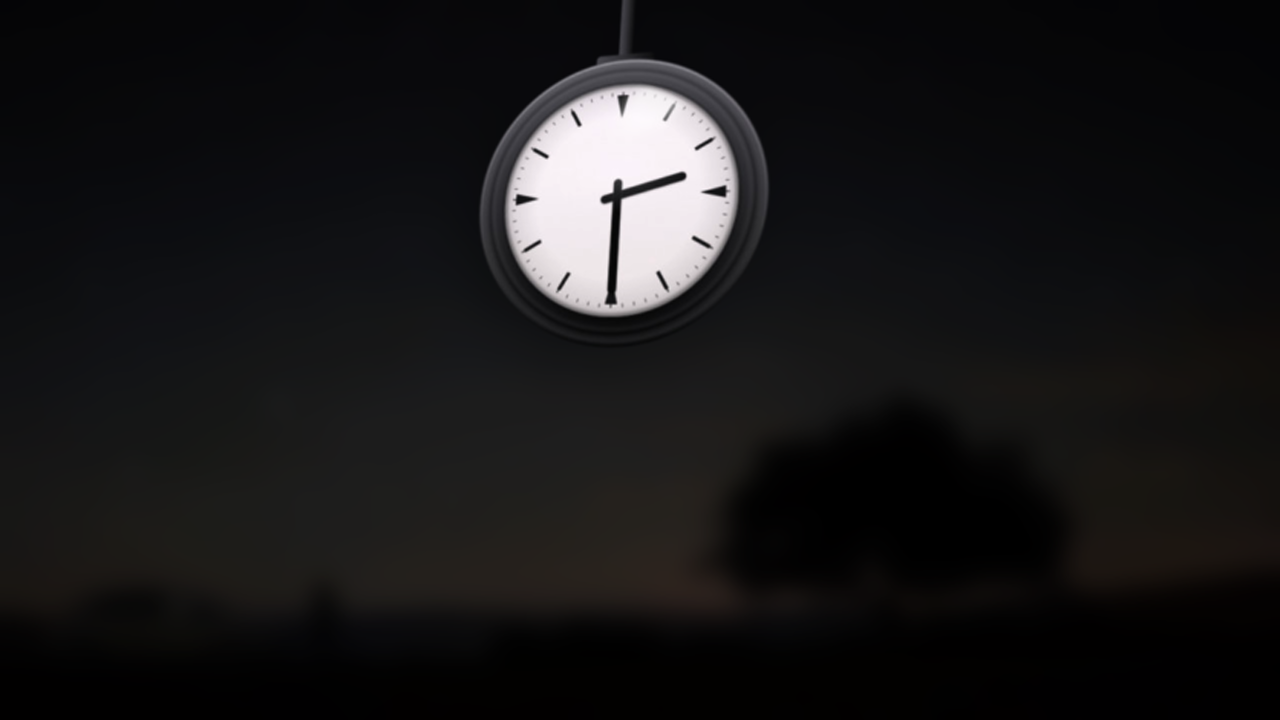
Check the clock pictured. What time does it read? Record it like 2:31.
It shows 2:30
